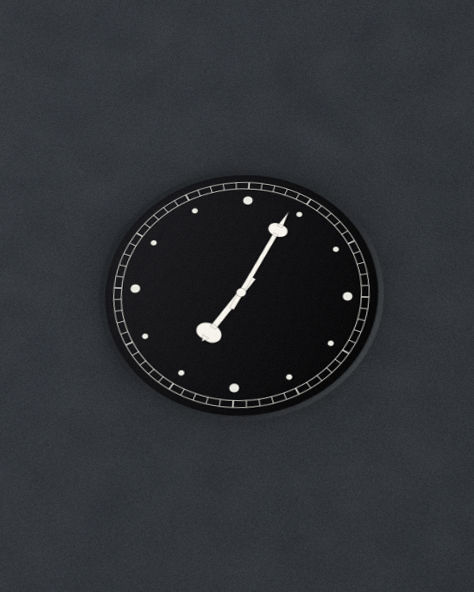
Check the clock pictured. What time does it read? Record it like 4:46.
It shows 7:04
